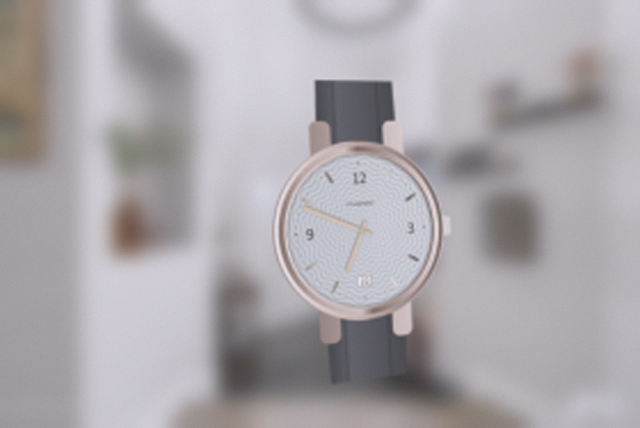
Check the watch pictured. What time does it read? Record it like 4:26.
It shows 6:49
